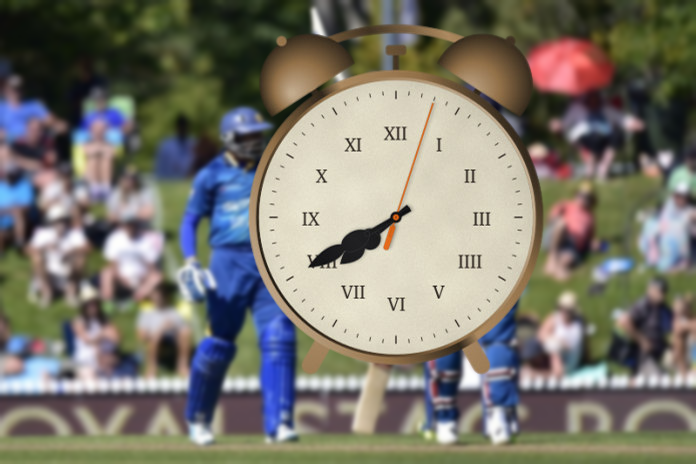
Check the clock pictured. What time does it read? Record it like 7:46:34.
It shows 7:40:03
